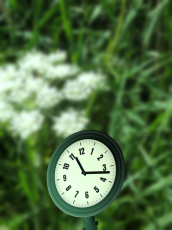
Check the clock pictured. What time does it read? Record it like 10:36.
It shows 11:17
